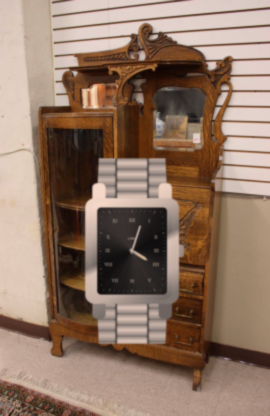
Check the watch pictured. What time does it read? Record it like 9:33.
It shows 4:03
